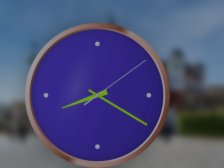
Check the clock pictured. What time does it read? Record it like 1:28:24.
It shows 8:20:09
